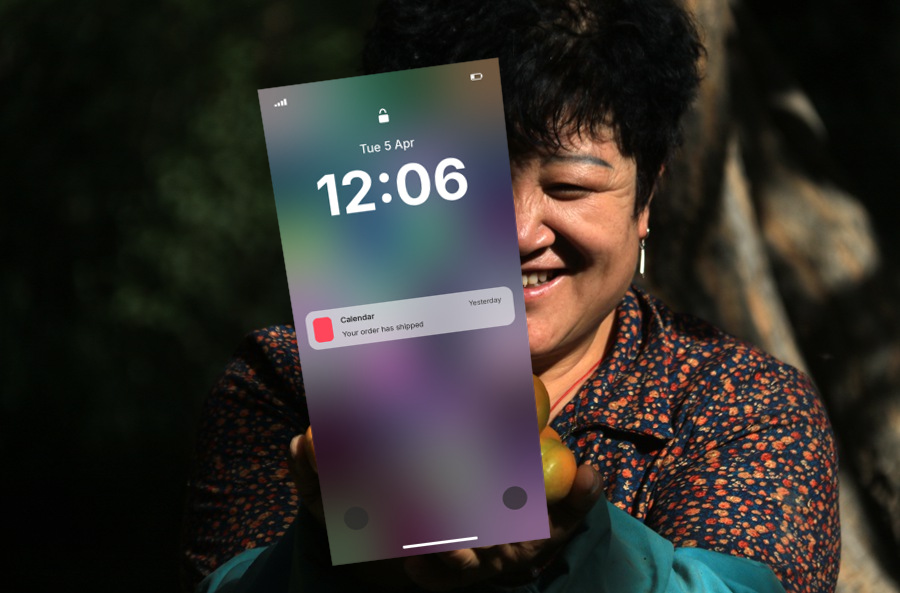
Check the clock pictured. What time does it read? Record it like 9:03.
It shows 12:06
